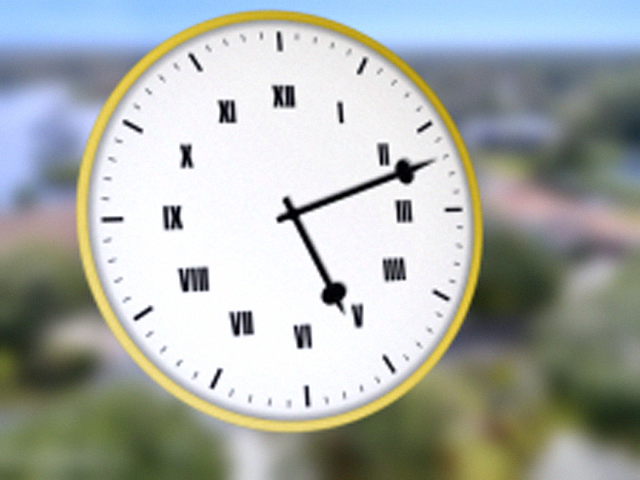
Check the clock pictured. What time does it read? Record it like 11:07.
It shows 5:12
